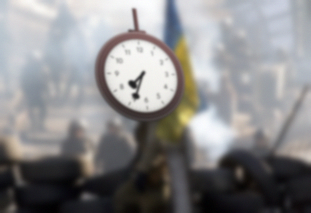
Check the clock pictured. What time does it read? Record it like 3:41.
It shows 7:34
